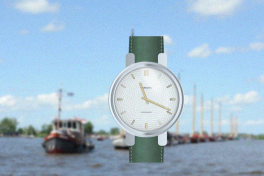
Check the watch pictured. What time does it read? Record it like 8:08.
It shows 11:19
